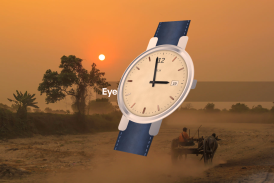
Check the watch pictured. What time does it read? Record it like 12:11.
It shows 2:58
